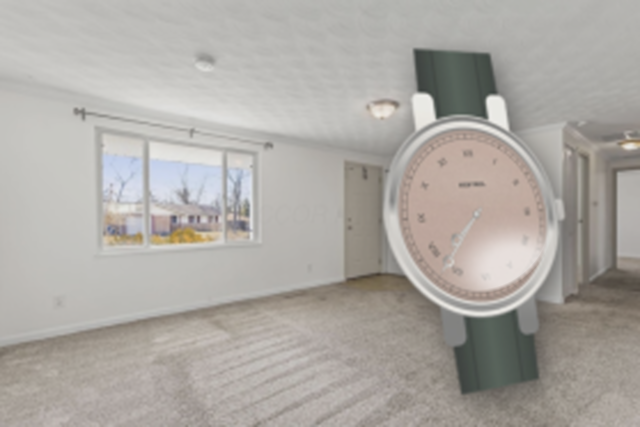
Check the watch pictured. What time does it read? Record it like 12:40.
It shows 7:37
